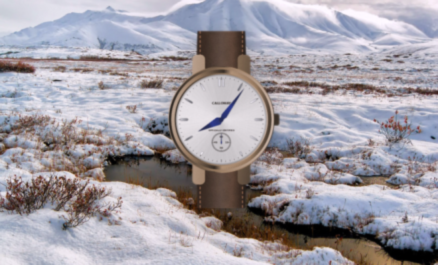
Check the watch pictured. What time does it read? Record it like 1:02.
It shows 8:06
